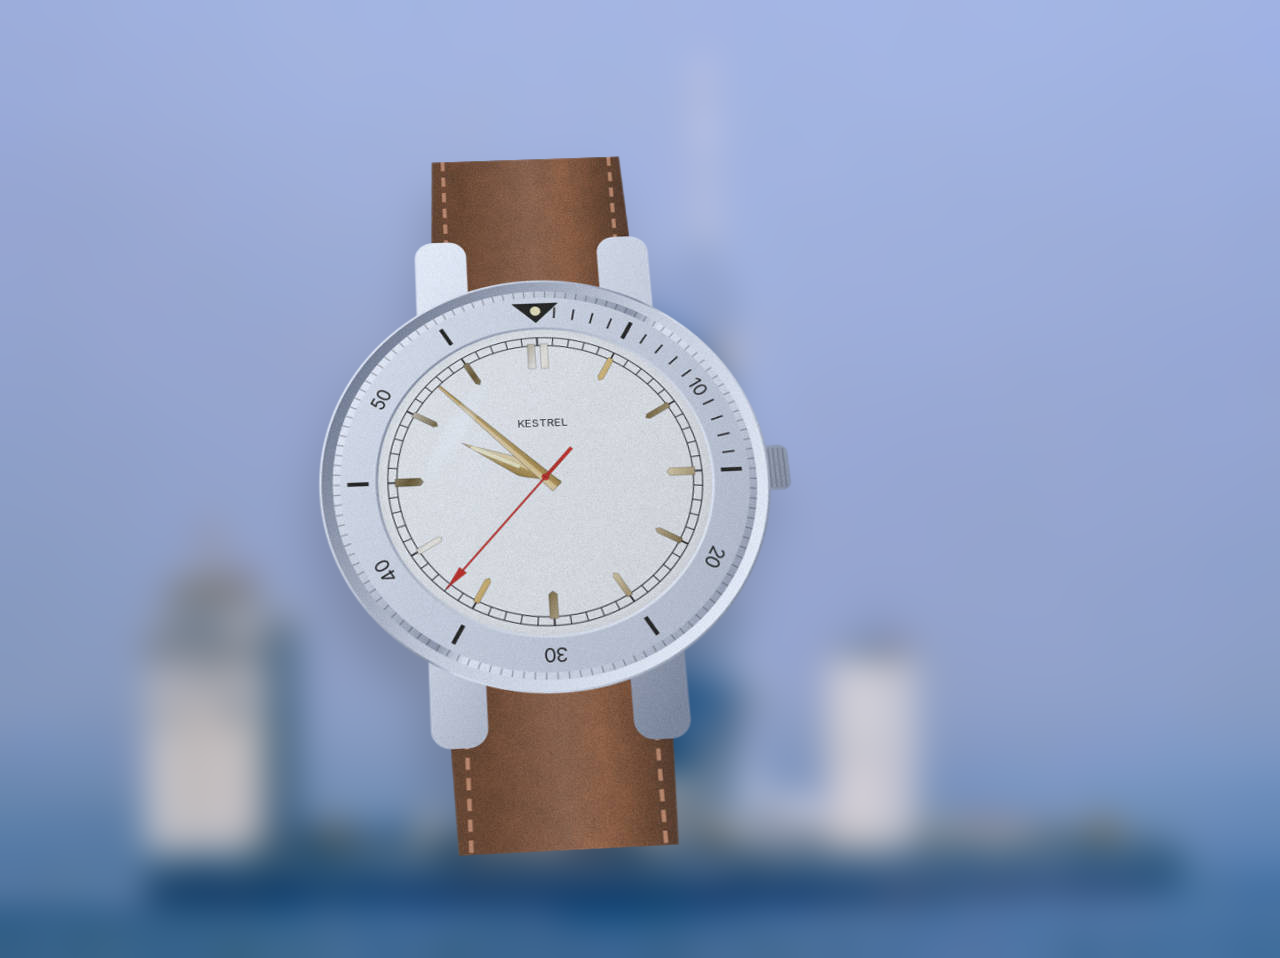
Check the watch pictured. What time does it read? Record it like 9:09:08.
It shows 9:52:37
